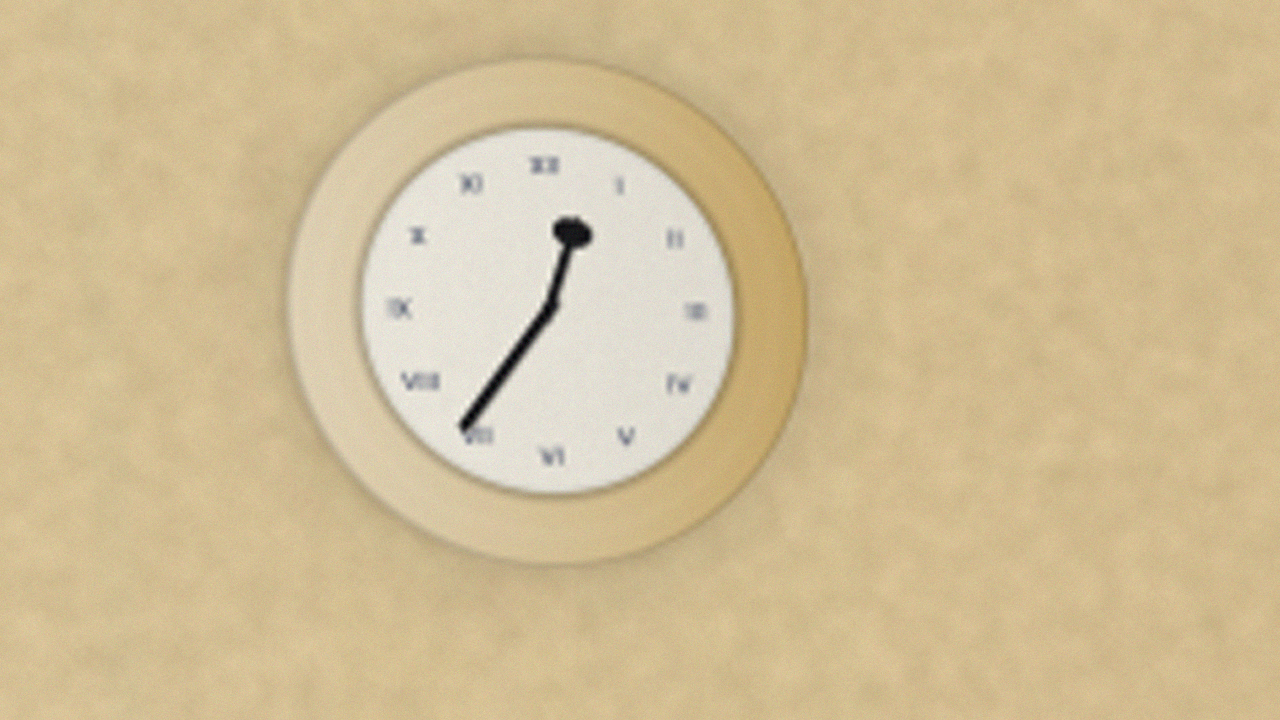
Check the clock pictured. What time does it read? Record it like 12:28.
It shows 12:36
